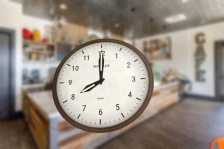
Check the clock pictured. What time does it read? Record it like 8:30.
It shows 8:00
